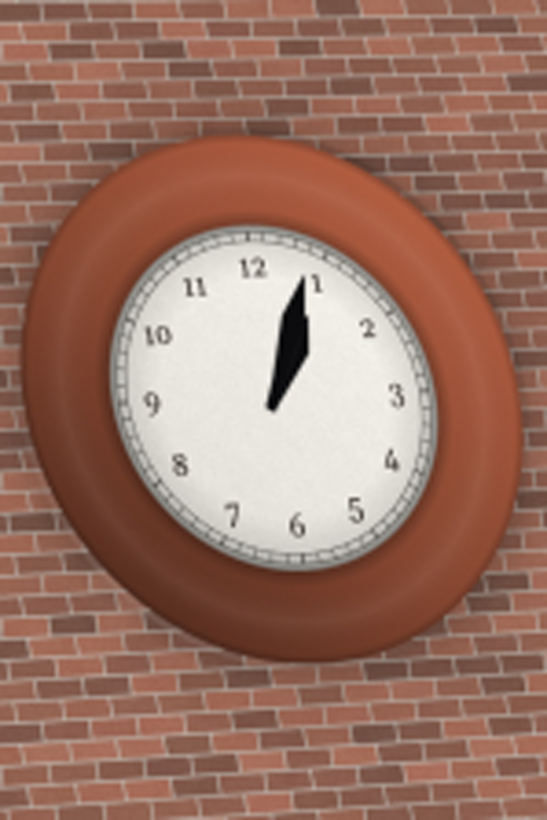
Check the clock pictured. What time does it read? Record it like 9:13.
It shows 1:04
